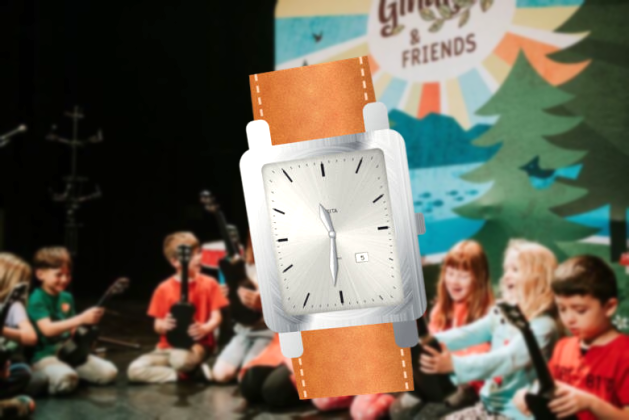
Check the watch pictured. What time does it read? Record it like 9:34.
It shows 11:31
